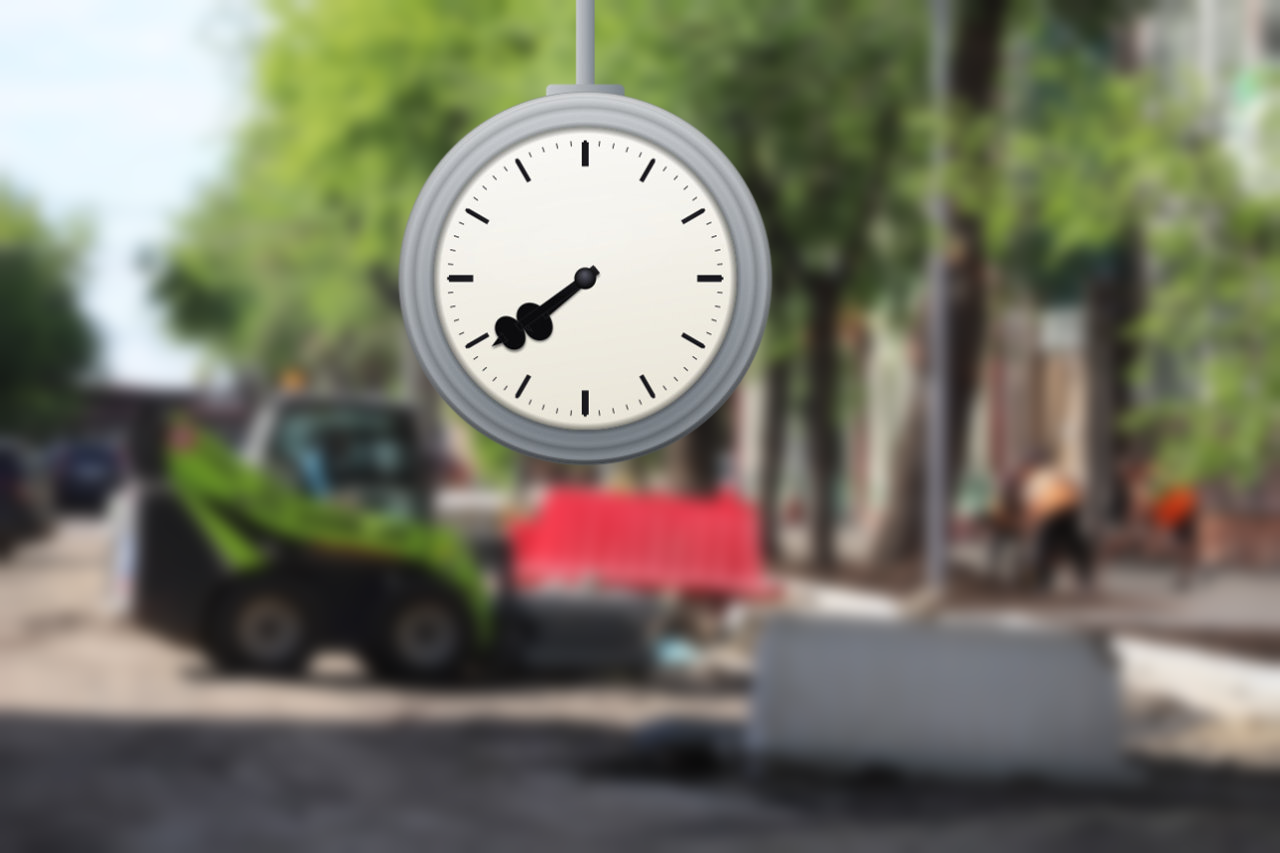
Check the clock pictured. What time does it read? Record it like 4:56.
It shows 7:39
